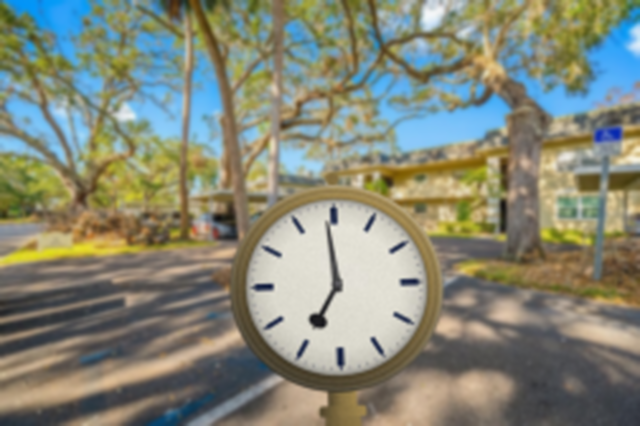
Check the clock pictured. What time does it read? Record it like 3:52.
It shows 6:59
